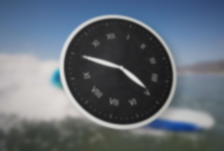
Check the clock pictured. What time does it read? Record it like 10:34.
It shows 4:50
